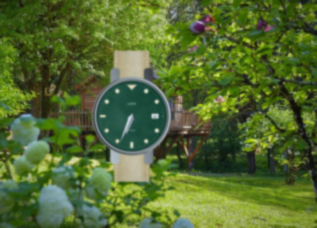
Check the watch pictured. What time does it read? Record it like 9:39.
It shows 6:34
